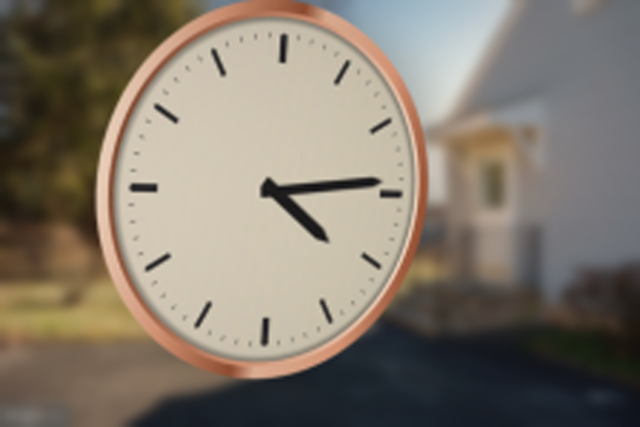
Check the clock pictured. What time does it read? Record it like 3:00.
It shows 4:14
